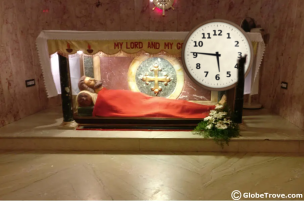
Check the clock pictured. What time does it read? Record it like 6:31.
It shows 5:46
